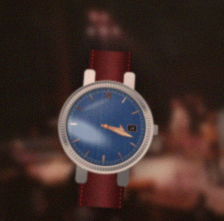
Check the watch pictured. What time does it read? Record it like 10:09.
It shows 3:18
